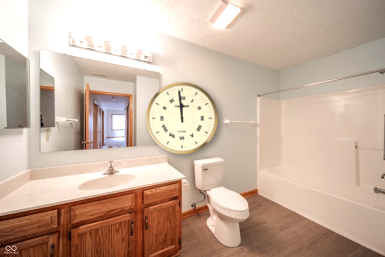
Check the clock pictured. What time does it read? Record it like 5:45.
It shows 11:59
